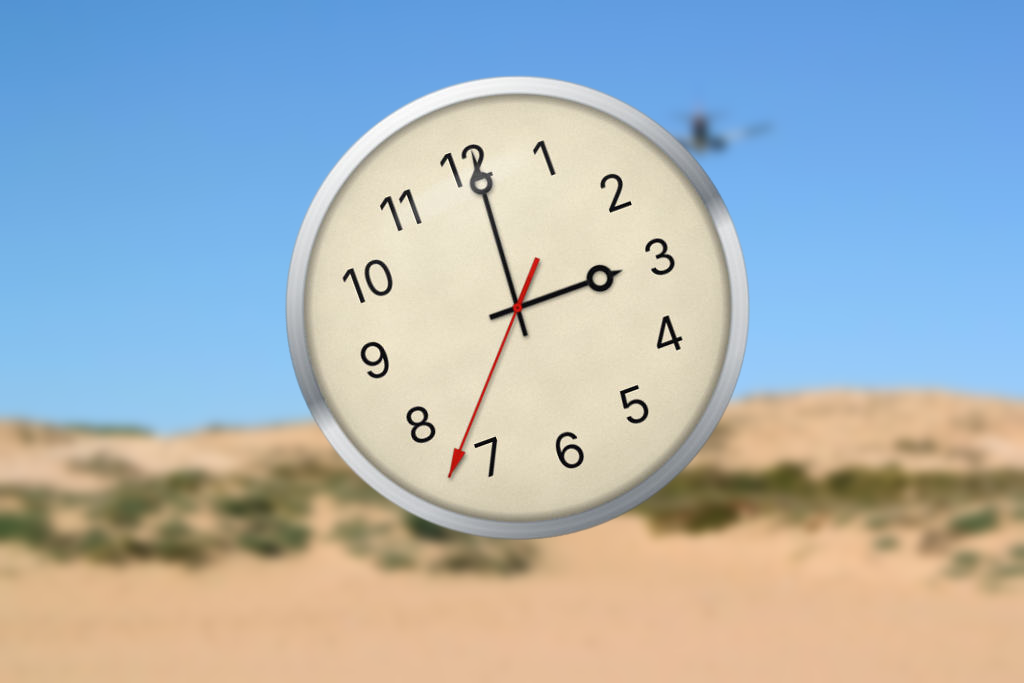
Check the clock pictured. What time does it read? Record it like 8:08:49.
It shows 3:00:37
